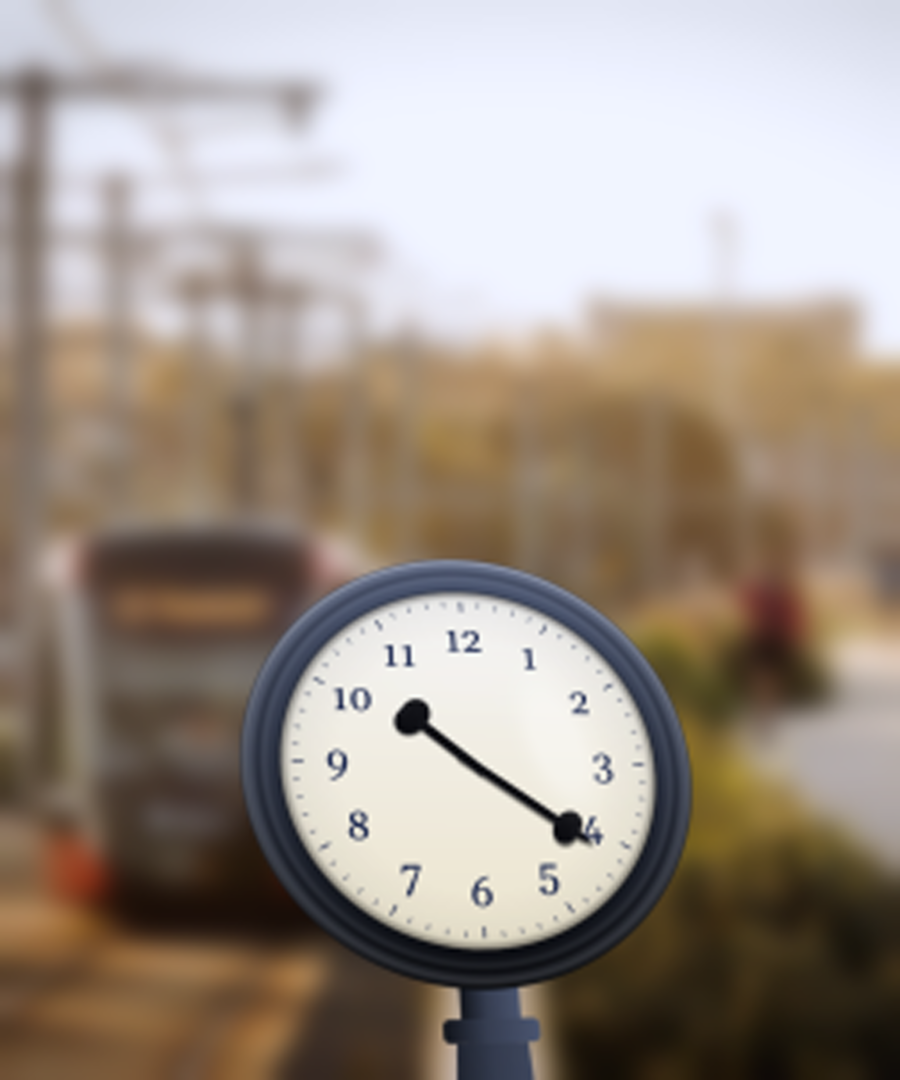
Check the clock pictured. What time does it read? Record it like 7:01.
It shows 10:21
